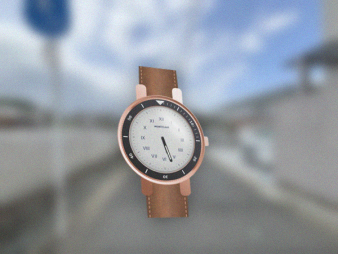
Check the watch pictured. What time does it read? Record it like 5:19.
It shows 5:27
